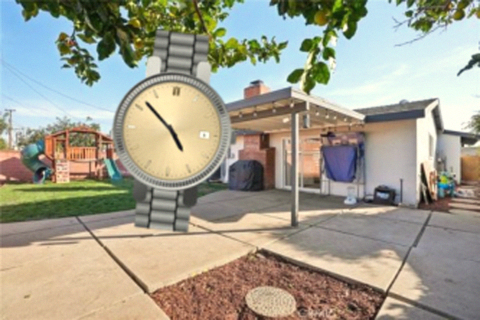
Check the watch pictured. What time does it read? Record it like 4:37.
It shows 4:52
